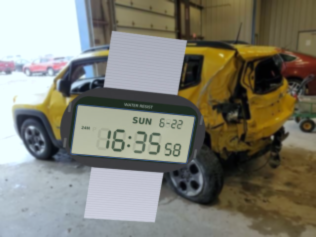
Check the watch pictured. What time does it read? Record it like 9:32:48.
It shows 16:35:58
